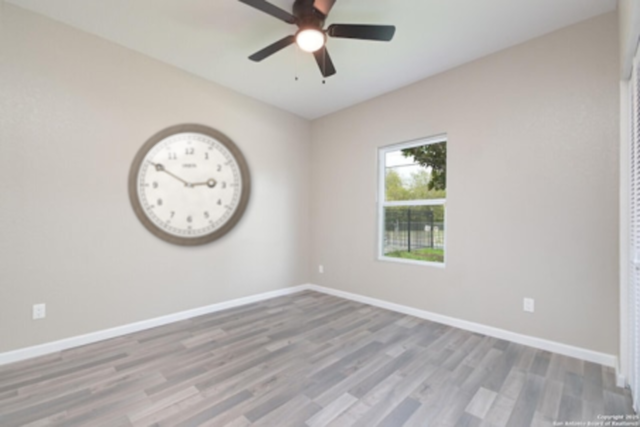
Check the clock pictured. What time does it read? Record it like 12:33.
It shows 2:50
